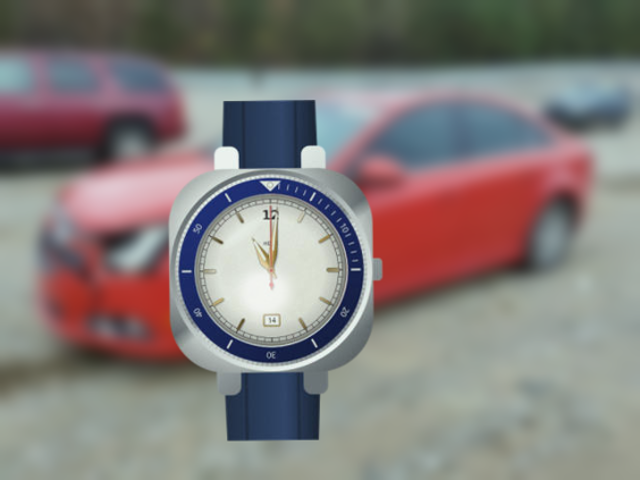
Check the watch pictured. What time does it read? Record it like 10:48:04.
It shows 11:01:00
